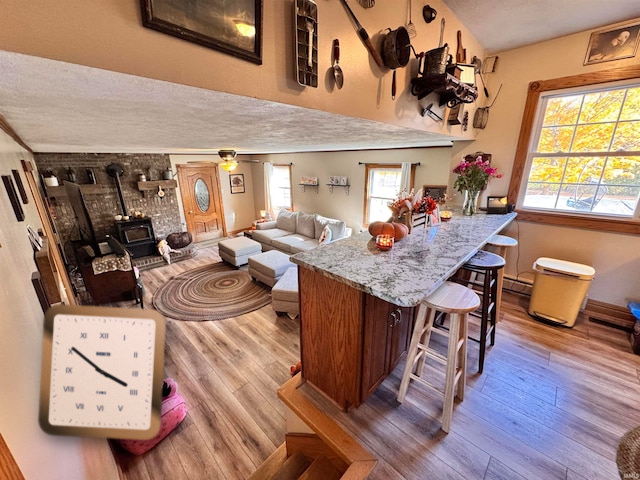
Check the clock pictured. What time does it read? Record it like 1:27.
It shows 3:51
